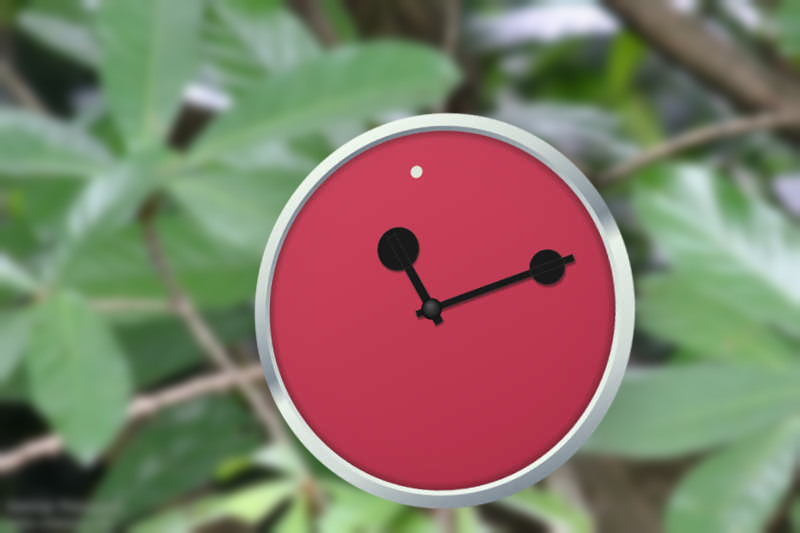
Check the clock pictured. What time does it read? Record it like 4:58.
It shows 11:13
